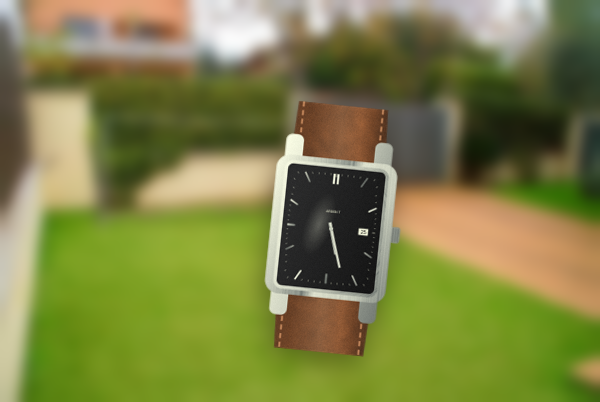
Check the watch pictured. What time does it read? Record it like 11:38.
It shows 5:27
